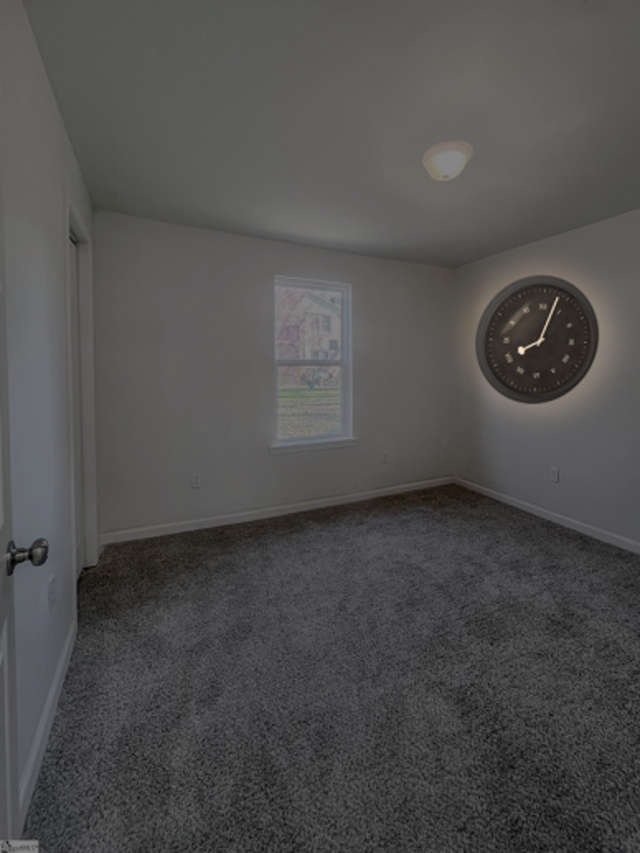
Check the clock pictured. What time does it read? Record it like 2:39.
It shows 8:03
